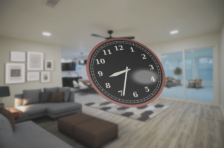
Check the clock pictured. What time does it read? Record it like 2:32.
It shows 8:34
